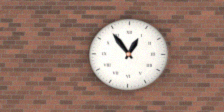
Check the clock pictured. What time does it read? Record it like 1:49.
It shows 12:54
